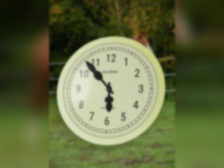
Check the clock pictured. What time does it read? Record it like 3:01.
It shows 5:53
